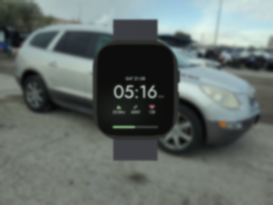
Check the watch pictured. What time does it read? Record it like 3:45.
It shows 5:16
